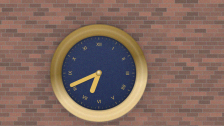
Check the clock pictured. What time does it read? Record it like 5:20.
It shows 6:41
